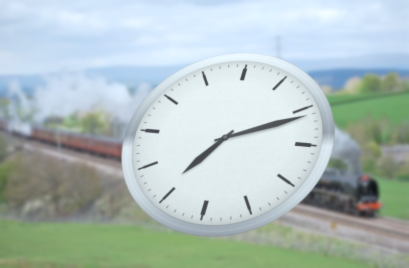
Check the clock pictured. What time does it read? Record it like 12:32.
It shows 7:11
